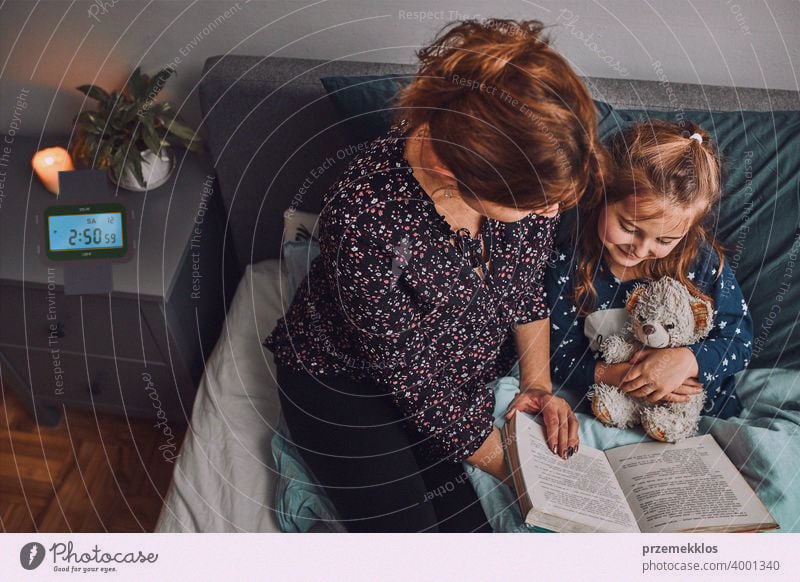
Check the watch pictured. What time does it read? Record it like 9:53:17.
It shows 2:50:59
